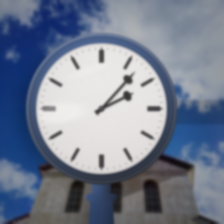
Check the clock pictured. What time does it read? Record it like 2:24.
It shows 2:07
